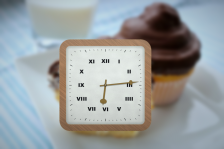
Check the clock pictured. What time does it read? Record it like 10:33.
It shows 6:14
